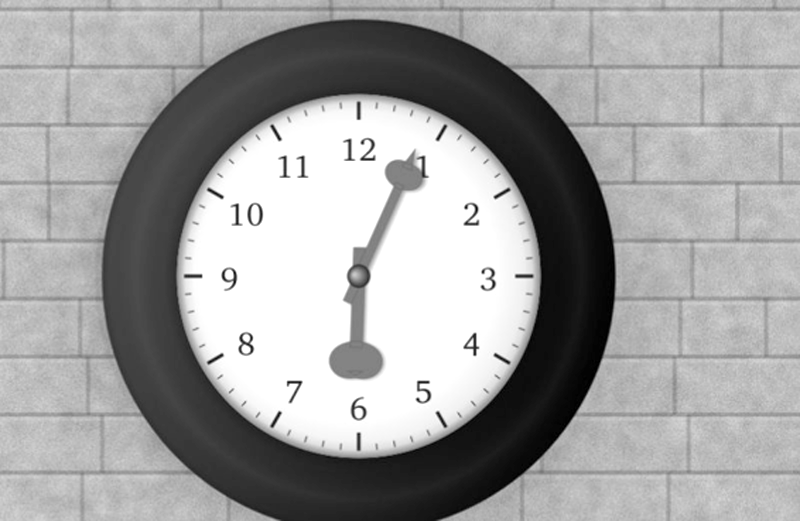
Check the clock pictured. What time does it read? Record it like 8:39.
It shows 6:04
